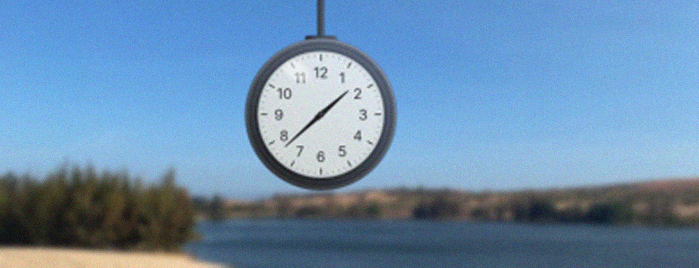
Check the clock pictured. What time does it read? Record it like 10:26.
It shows 1:38
